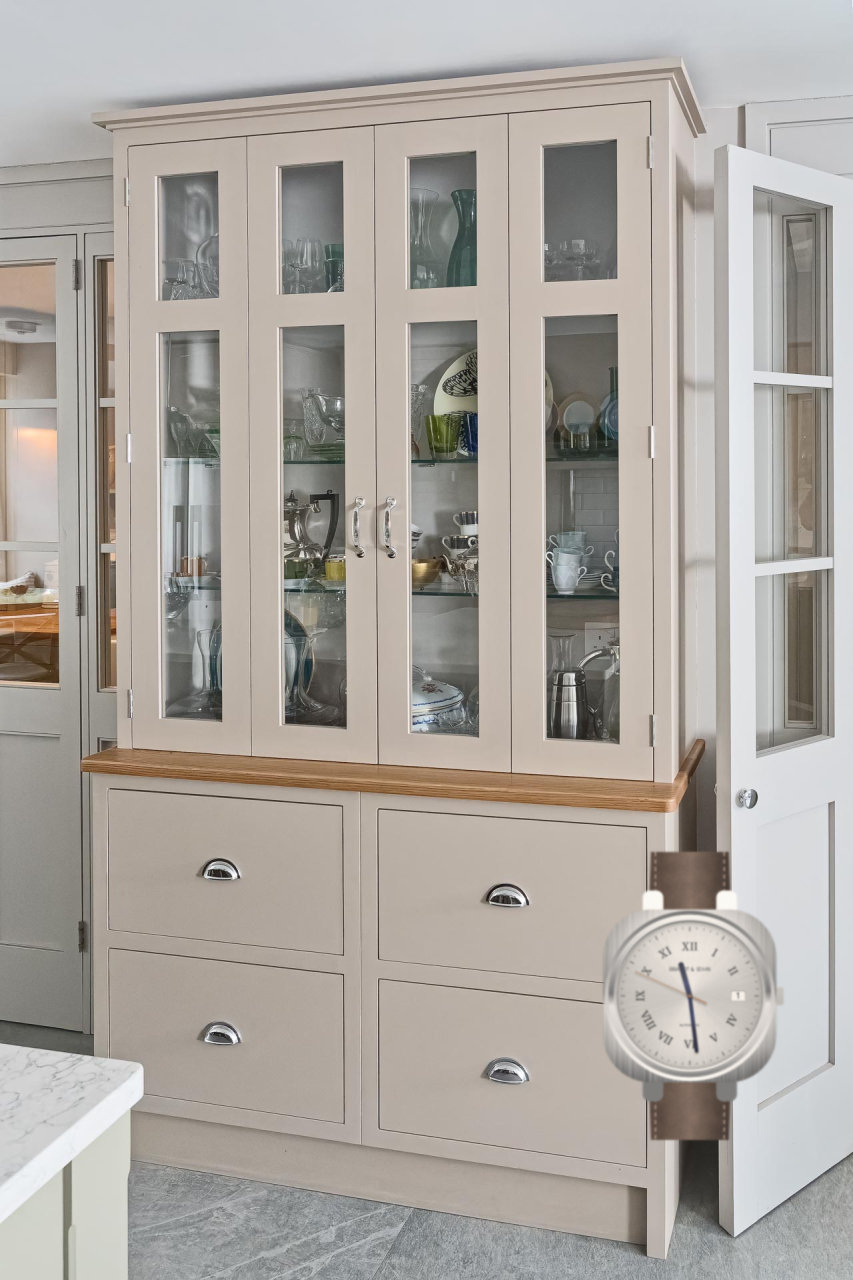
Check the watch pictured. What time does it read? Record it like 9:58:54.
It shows 11:28:49
